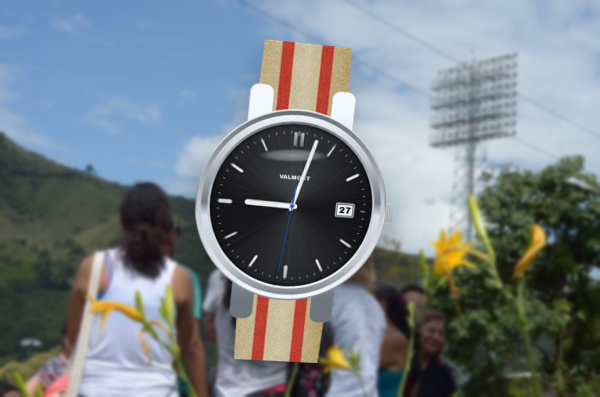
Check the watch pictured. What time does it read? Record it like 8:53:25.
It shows 9:02:31
